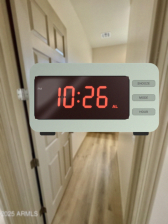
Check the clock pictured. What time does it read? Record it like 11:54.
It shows 10:26
